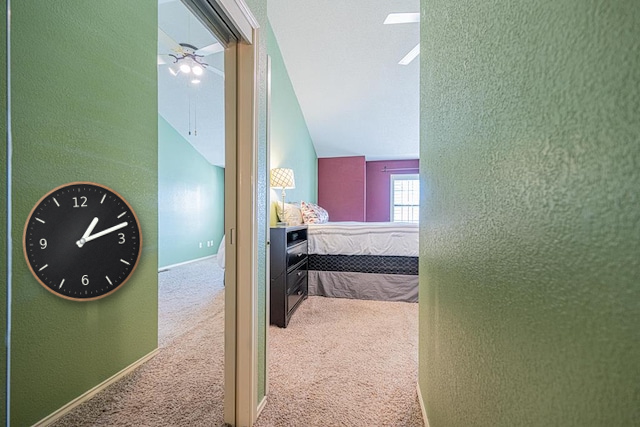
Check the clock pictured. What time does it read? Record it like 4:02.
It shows 1:12
